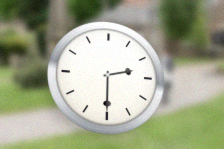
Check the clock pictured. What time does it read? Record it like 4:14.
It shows 2:30
